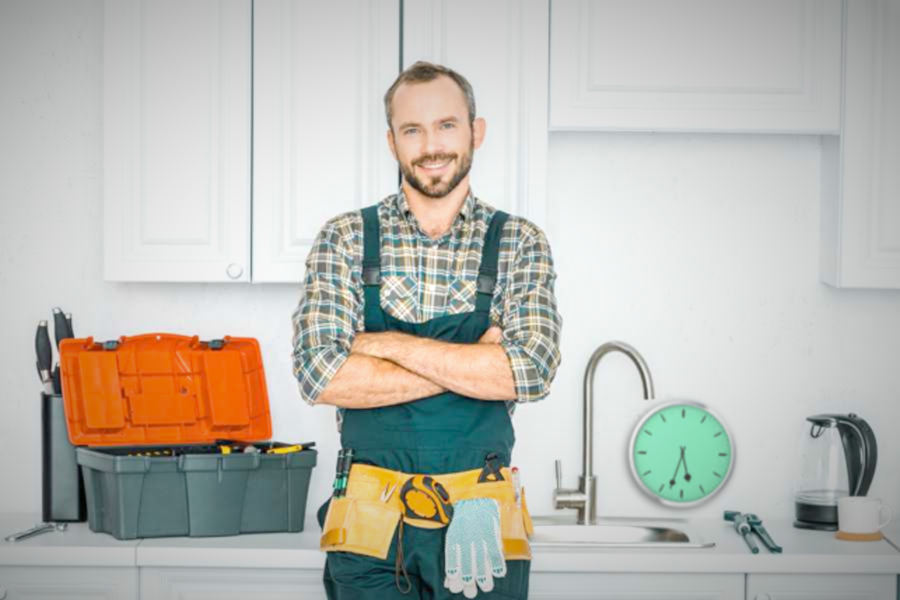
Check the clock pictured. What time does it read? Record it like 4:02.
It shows 5:33
